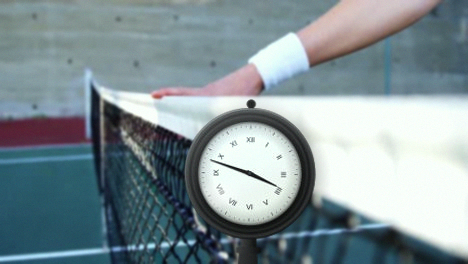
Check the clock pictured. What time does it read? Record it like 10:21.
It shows 3:48
